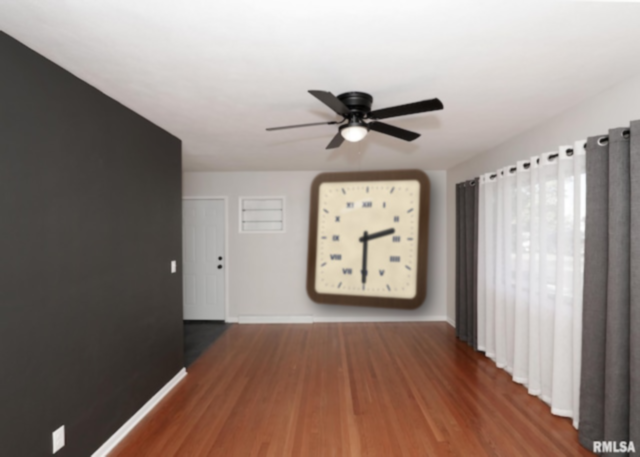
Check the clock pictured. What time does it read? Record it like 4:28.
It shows 2:30
